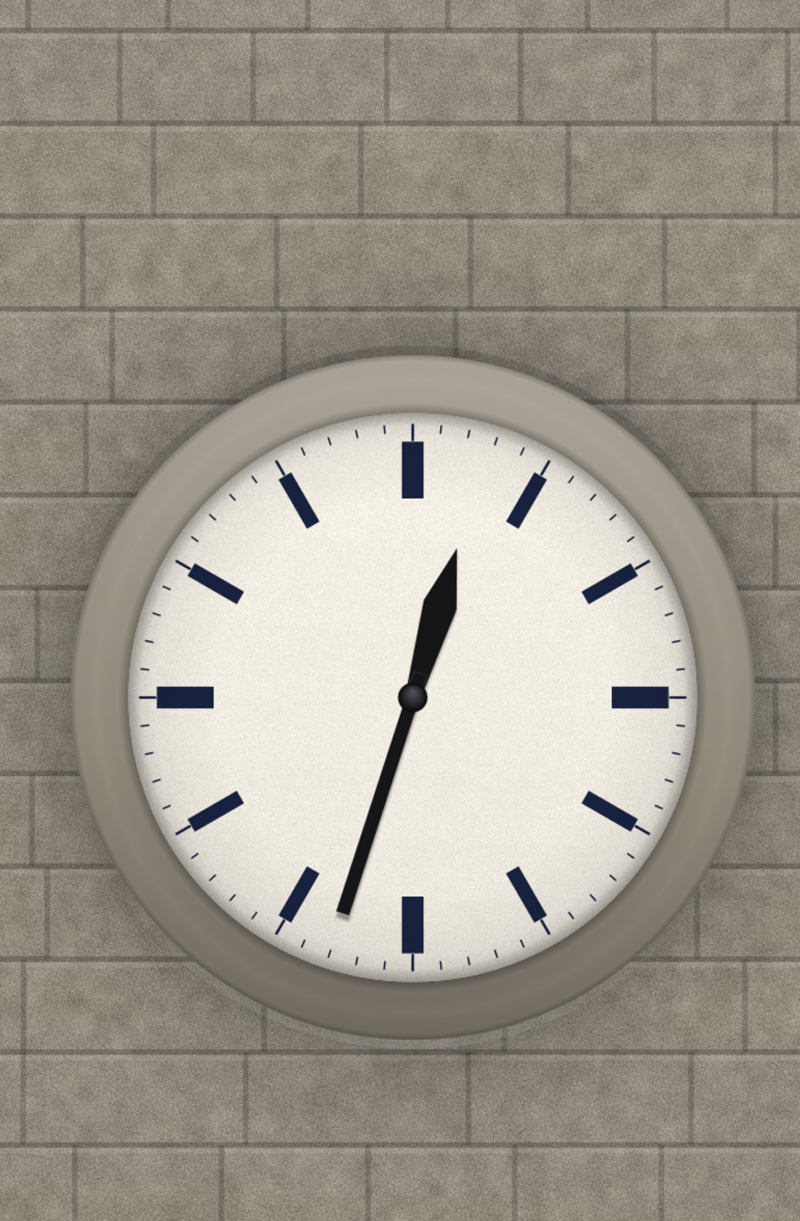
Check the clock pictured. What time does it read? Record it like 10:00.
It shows 12:33
